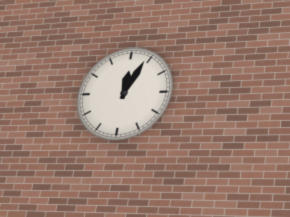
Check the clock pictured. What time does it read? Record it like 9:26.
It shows 12:04
